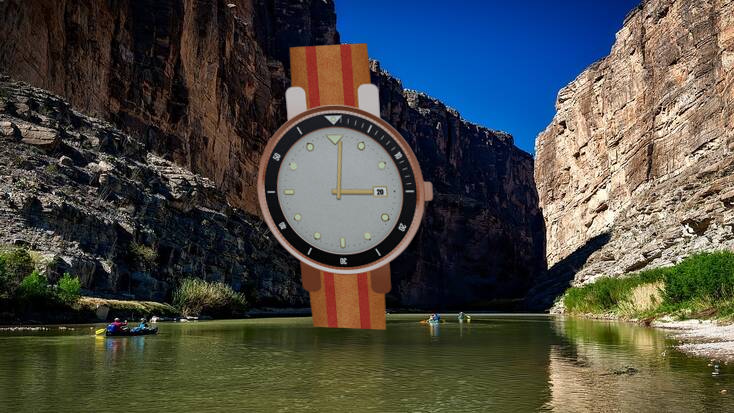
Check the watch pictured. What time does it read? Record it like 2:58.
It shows 3:01
